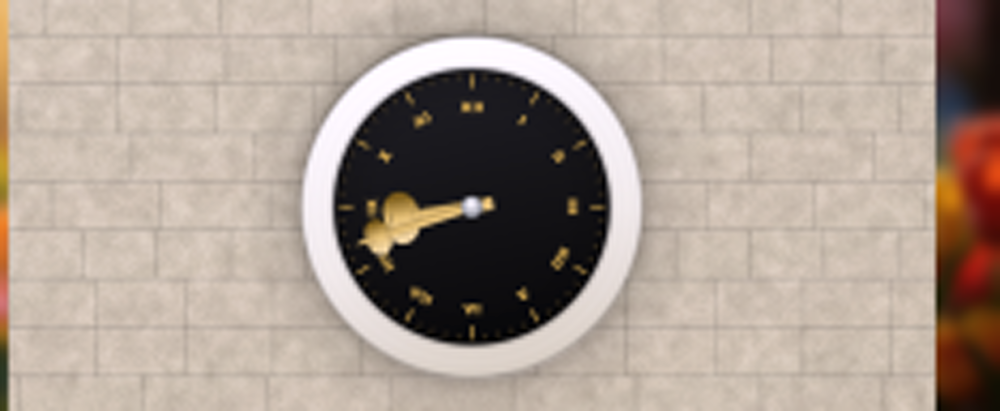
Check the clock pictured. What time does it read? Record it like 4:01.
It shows 8:42
